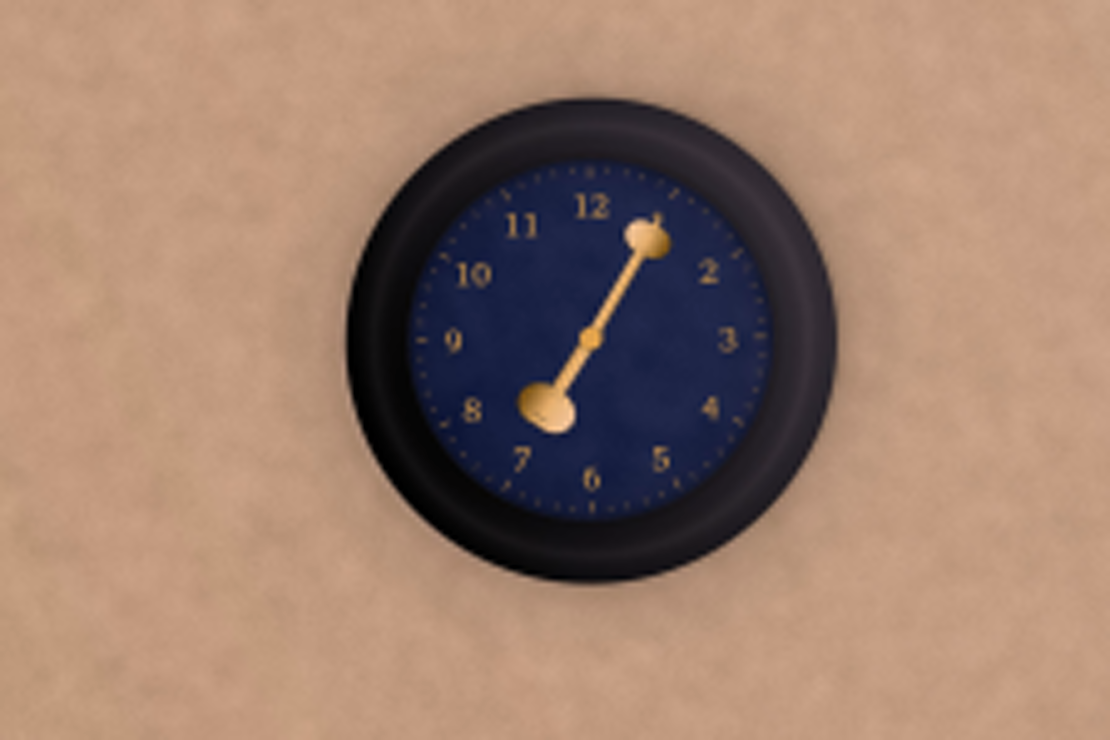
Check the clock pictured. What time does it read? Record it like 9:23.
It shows 7:05
